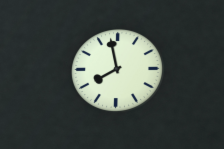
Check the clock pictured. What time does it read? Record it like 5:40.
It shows 7:58
